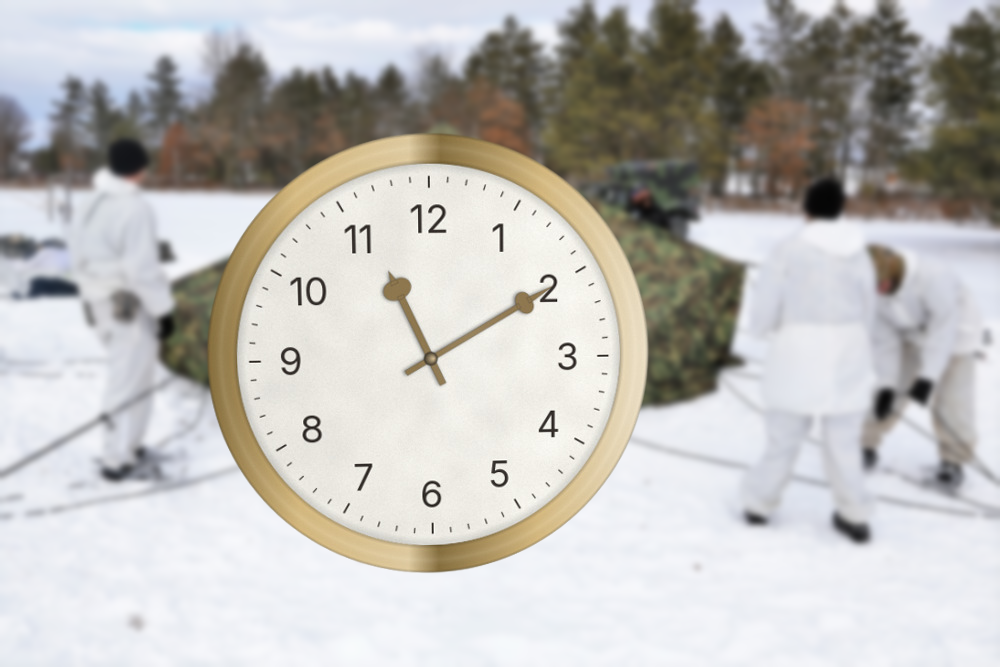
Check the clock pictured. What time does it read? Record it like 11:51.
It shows 11:10
